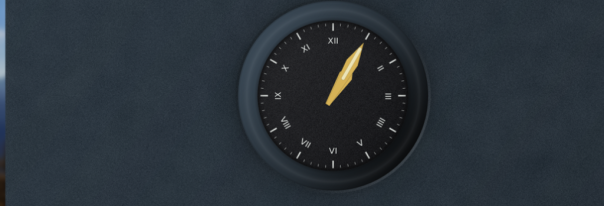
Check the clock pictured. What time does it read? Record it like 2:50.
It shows 1:05
